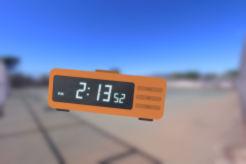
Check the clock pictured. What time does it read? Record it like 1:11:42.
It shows 2:13:52
